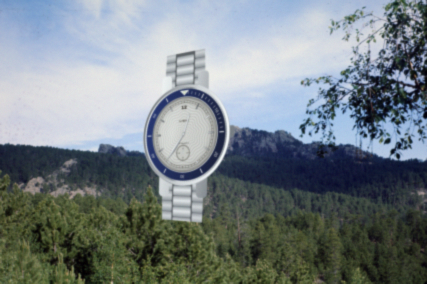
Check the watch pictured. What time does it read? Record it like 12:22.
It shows 12:36
